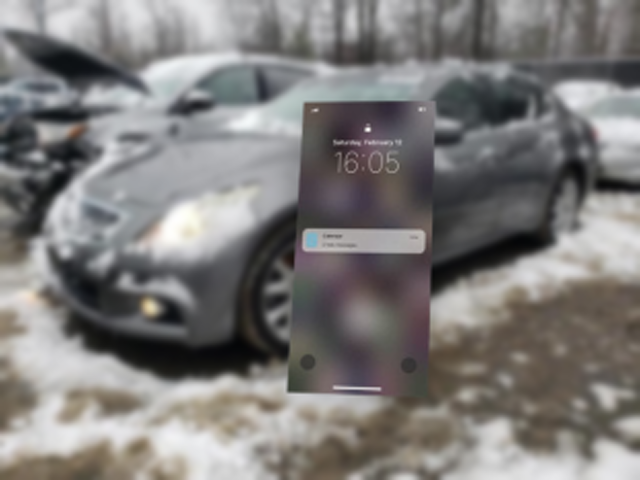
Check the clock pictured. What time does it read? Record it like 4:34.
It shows 16:05
